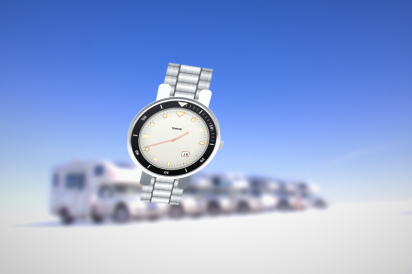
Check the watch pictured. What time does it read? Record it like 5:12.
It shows 1:41
